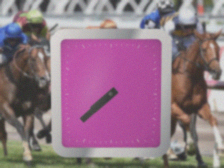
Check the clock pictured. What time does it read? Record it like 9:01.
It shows 7:38
